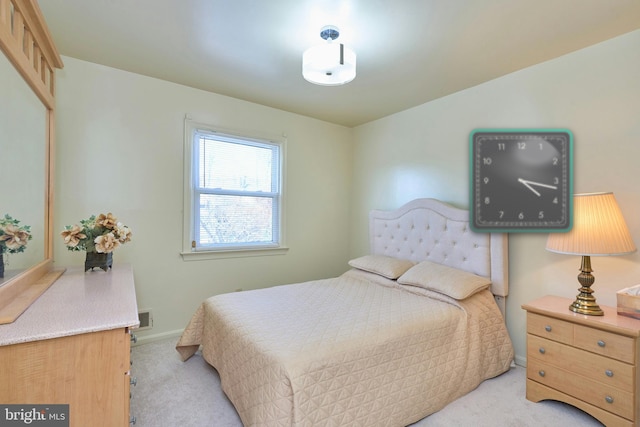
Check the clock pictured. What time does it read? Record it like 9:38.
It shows 4:17
